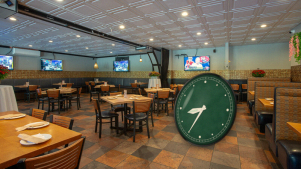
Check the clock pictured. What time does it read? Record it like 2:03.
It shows 8:35
